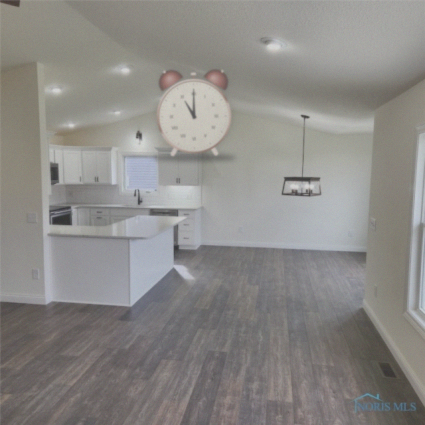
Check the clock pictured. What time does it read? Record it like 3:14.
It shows 11:00
